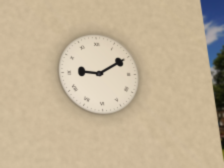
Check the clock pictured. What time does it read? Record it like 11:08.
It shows 9:10
